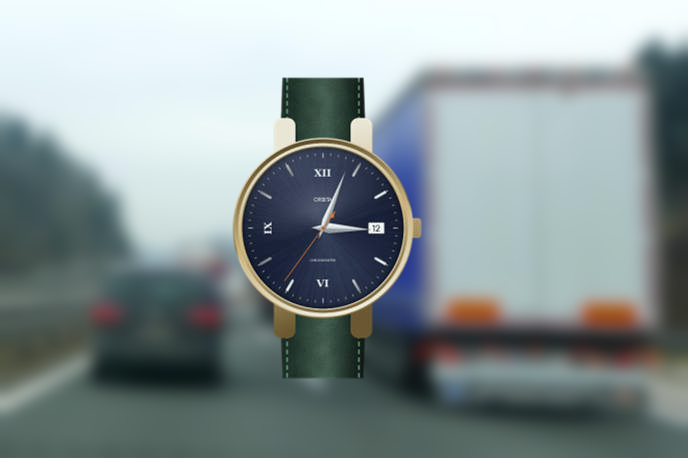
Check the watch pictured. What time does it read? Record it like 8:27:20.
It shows 3:03:36
